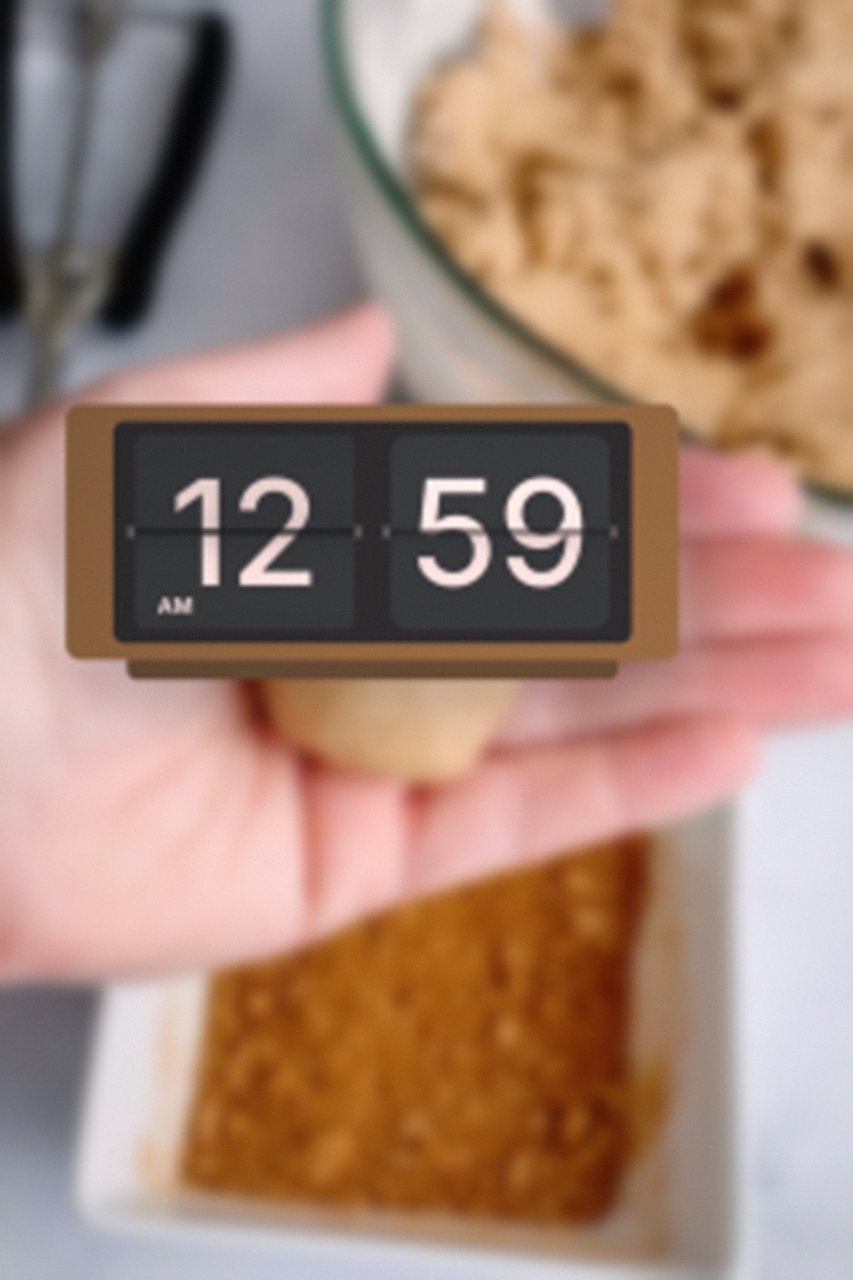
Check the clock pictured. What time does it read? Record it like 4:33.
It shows 12:59
